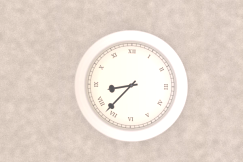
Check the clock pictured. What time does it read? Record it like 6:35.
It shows 8:37
